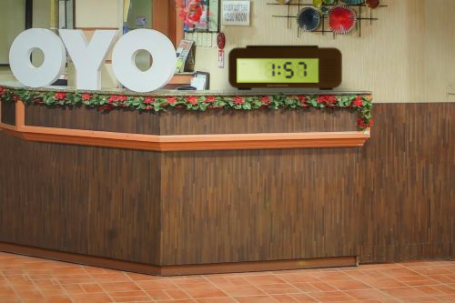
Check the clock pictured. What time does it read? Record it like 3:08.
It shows 1:57
